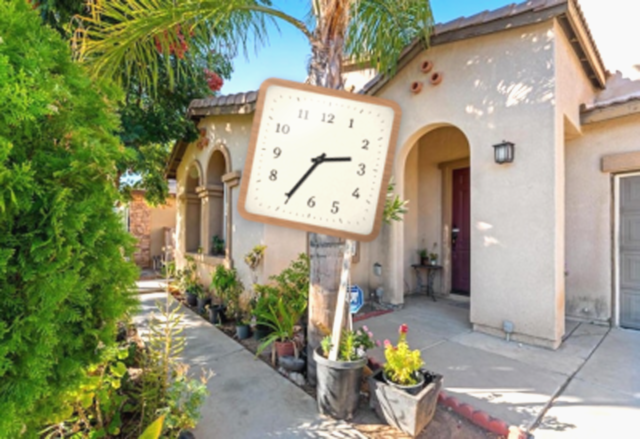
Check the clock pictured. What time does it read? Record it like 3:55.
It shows 2:35
